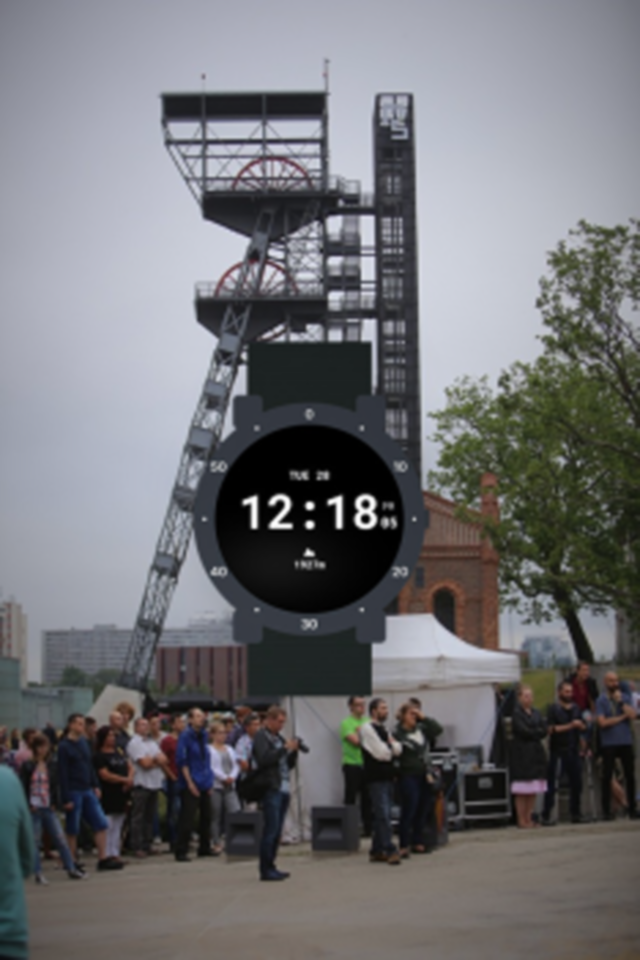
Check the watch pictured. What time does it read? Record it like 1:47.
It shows 12:18
